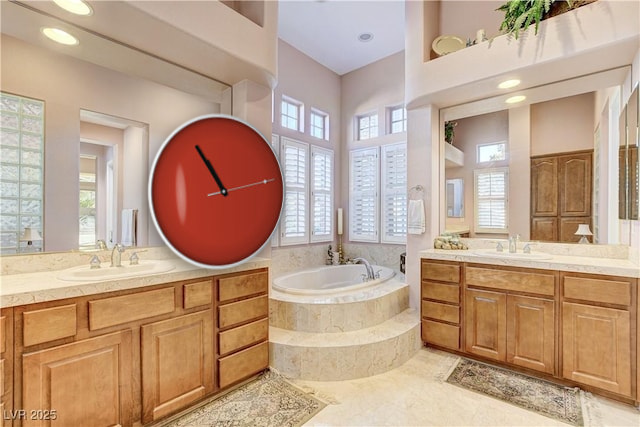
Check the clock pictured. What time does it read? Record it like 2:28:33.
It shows 10:54:13
